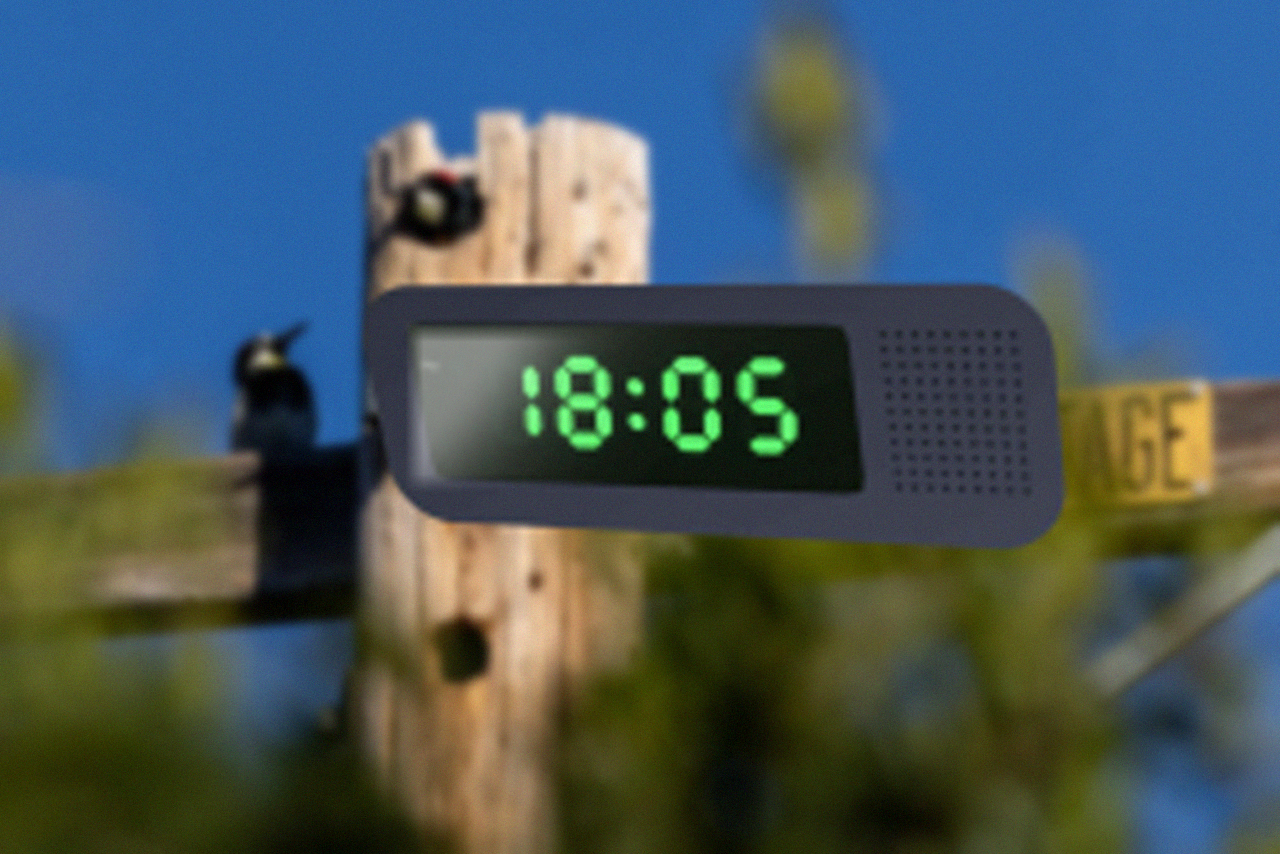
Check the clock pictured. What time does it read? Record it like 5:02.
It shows 18:05
